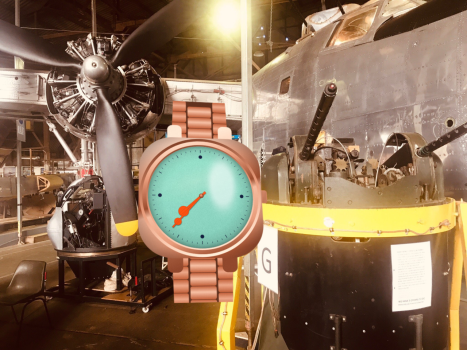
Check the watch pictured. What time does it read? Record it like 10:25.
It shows 7:37
